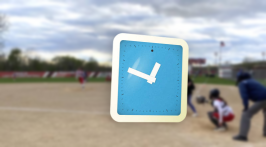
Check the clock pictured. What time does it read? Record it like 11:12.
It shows 12:48
